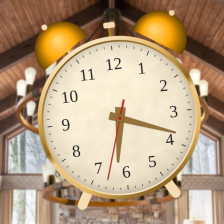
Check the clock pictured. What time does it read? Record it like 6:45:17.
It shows 6:18:33
